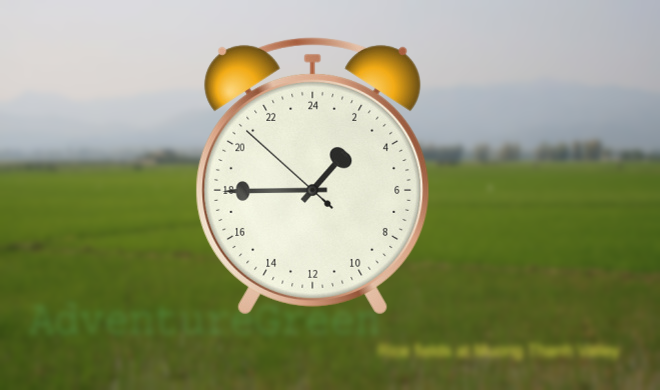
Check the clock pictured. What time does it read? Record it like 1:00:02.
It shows 2:44:52
